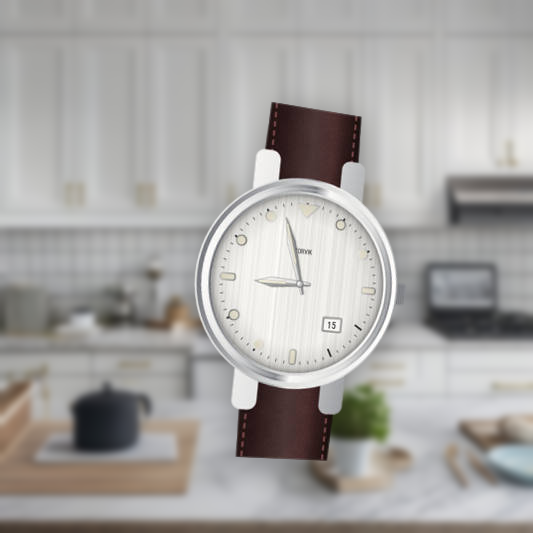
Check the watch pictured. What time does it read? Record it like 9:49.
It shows 8:57
